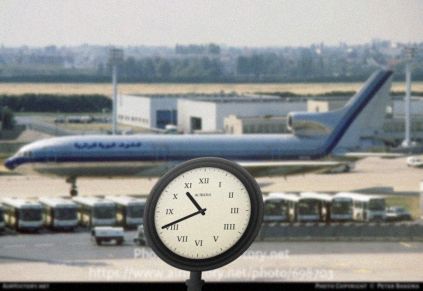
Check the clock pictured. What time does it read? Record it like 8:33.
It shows 10:41
